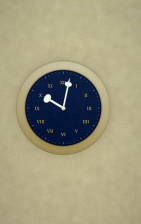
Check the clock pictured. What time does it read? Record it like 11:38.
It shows 10:02
